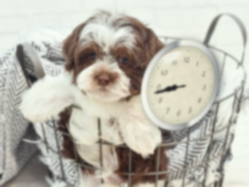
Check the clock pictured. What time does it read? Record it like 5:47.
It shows 8:43
